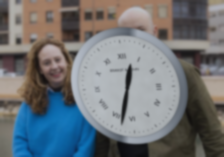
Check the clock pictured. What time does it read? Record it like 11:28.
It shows 12:33
